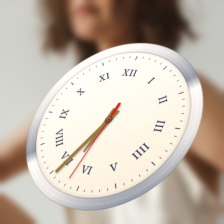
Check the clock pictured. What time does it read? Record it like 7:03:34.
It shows 6:34:32
